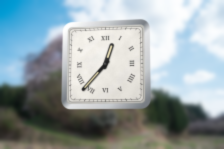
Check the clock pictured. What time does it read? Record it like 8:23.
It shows 12:37
